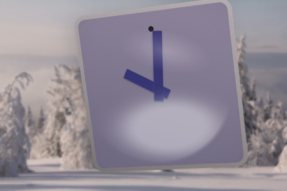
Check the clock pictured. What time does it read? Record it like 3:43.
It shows 10:01
